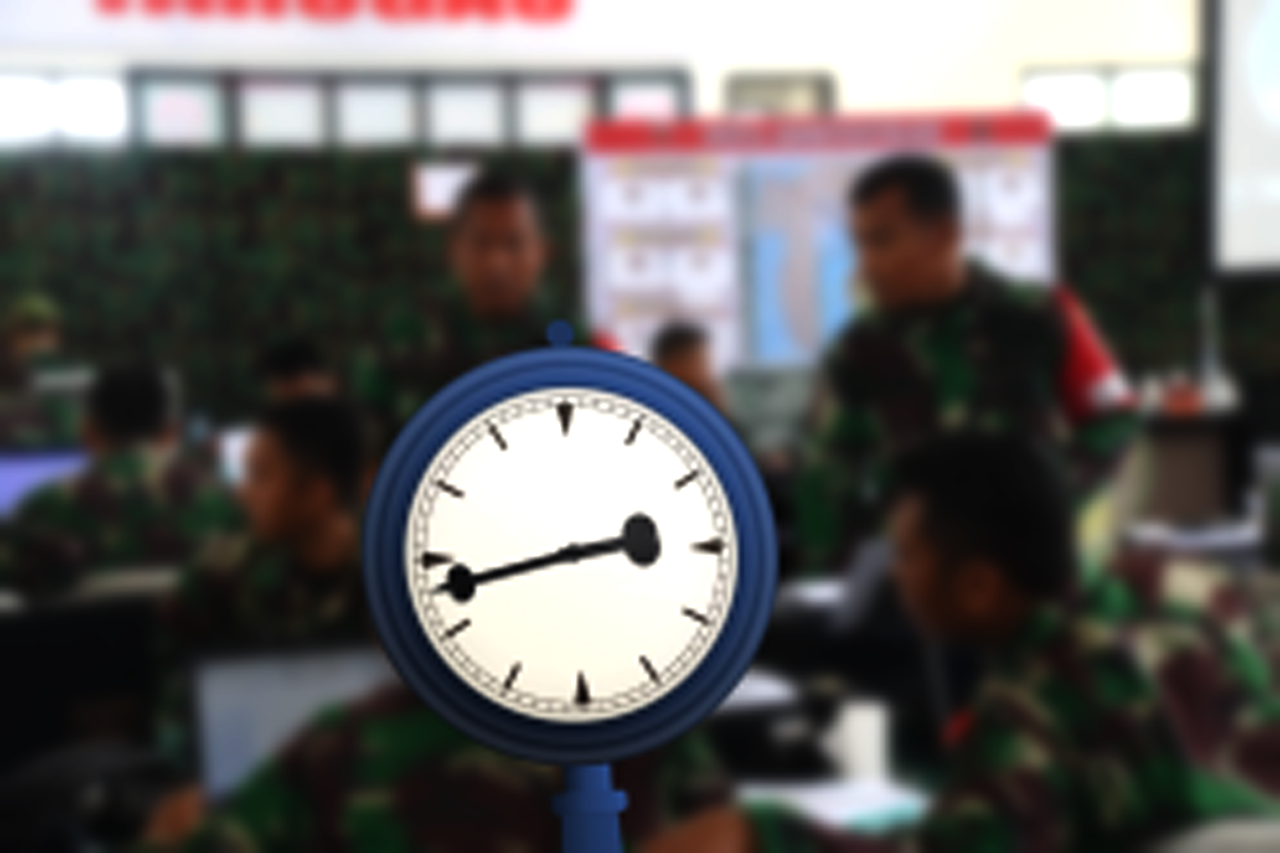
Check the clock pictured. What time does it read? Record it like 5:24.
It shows 2:43
